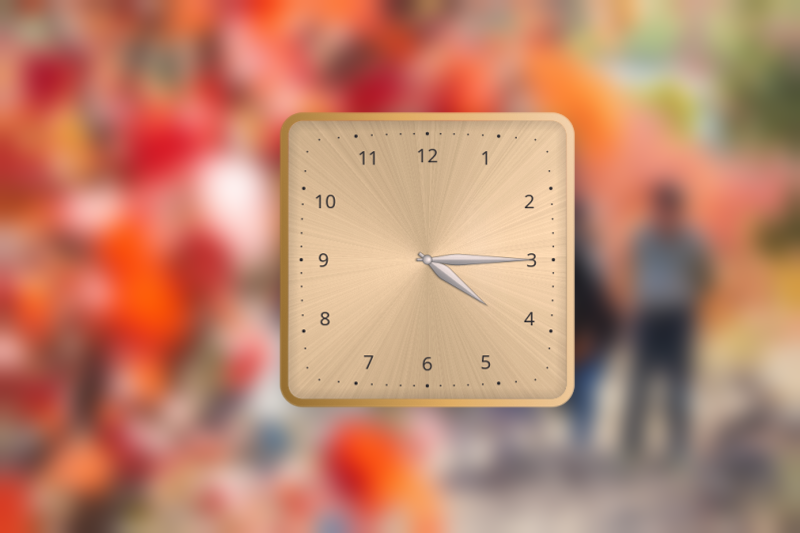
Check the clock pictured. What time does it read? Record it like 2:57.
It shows 4:15
